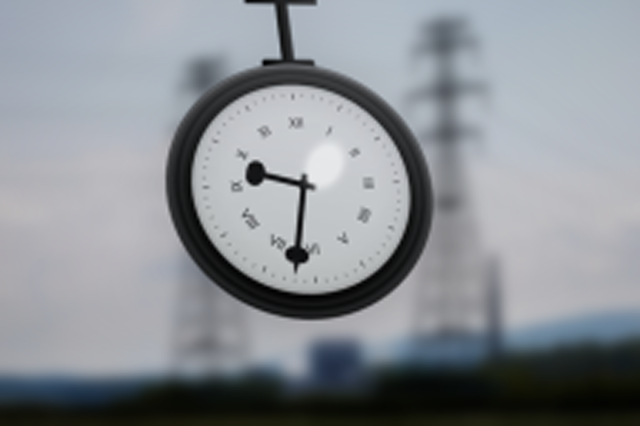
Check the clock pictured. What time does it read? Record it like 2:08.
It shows 9:32
